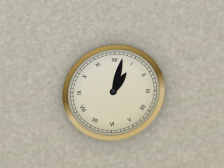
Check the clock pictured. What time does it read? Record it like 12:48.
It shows 1:02
